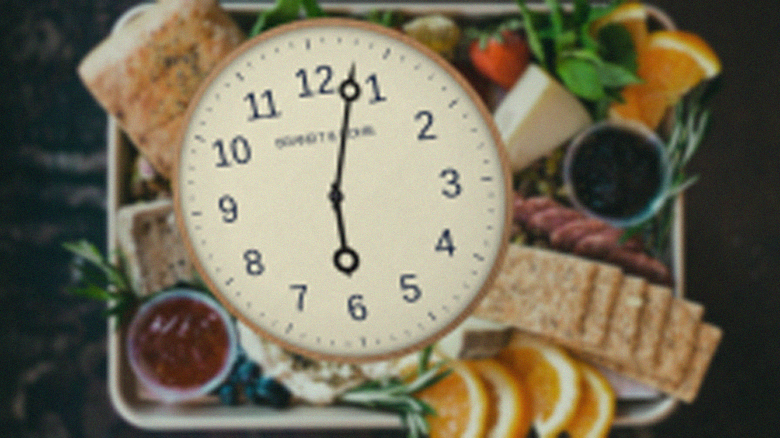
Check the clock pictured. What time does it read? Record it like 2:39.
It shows 6:03
